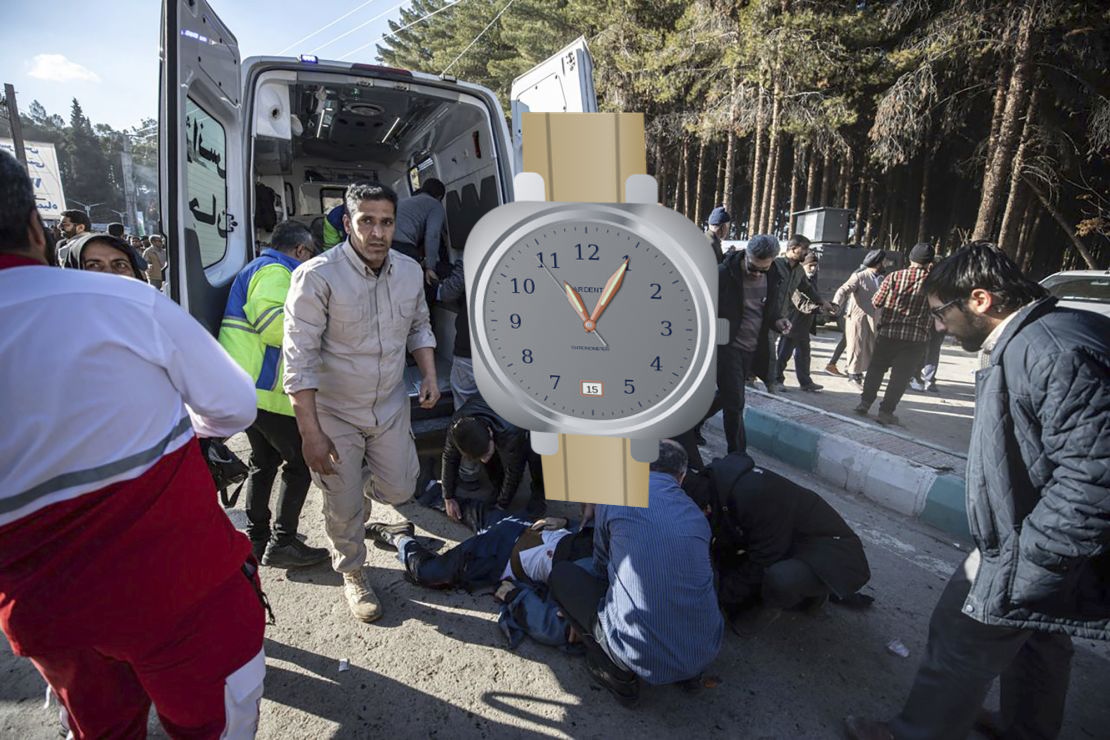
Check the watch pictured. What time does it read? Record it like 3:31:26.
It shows 11:04:54
